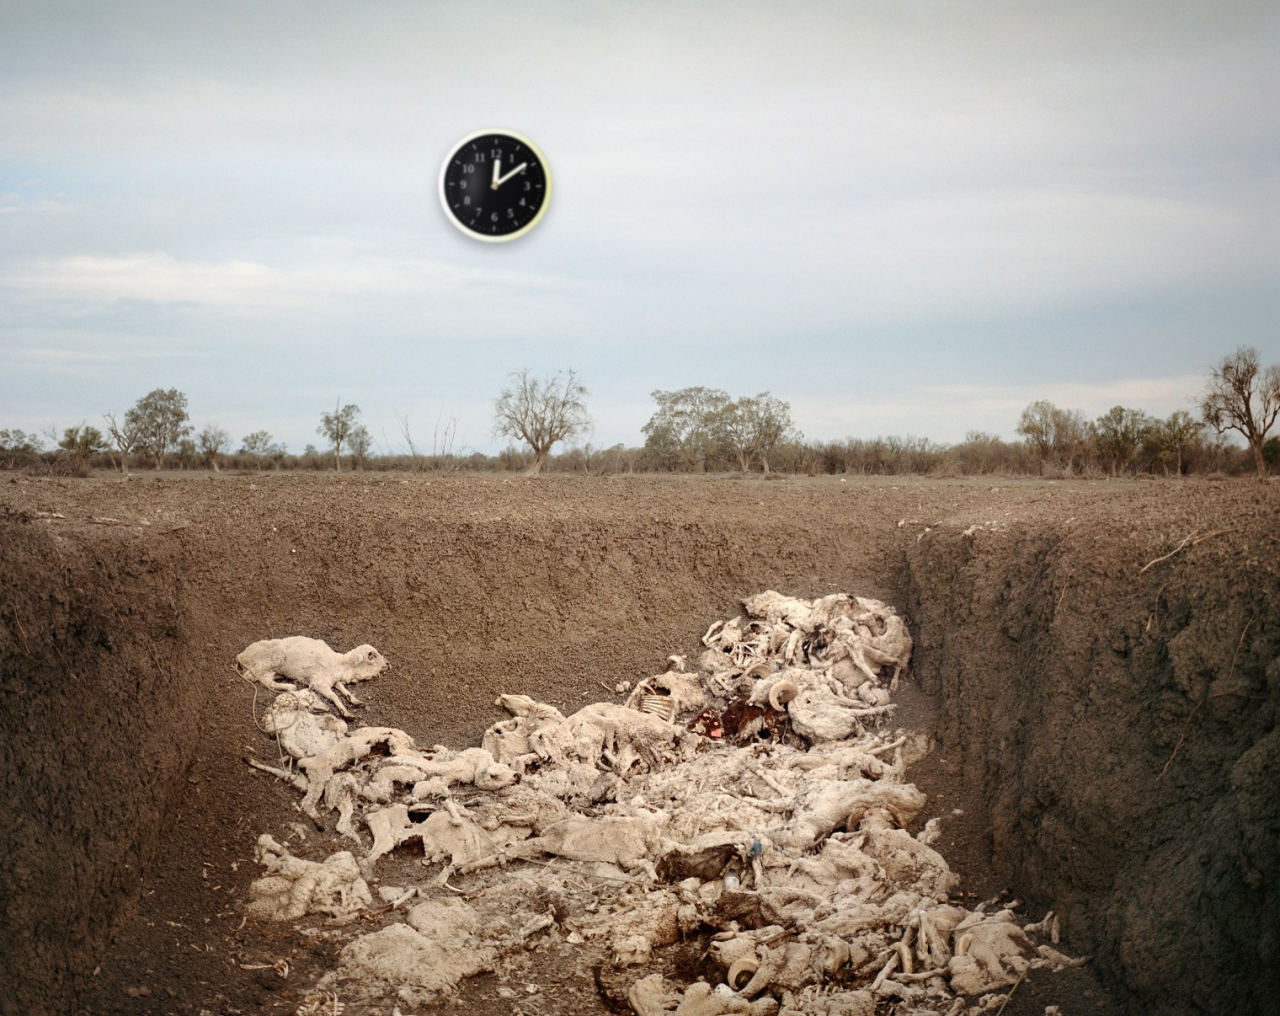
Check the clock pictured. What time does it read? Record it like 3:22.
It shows 12:09
